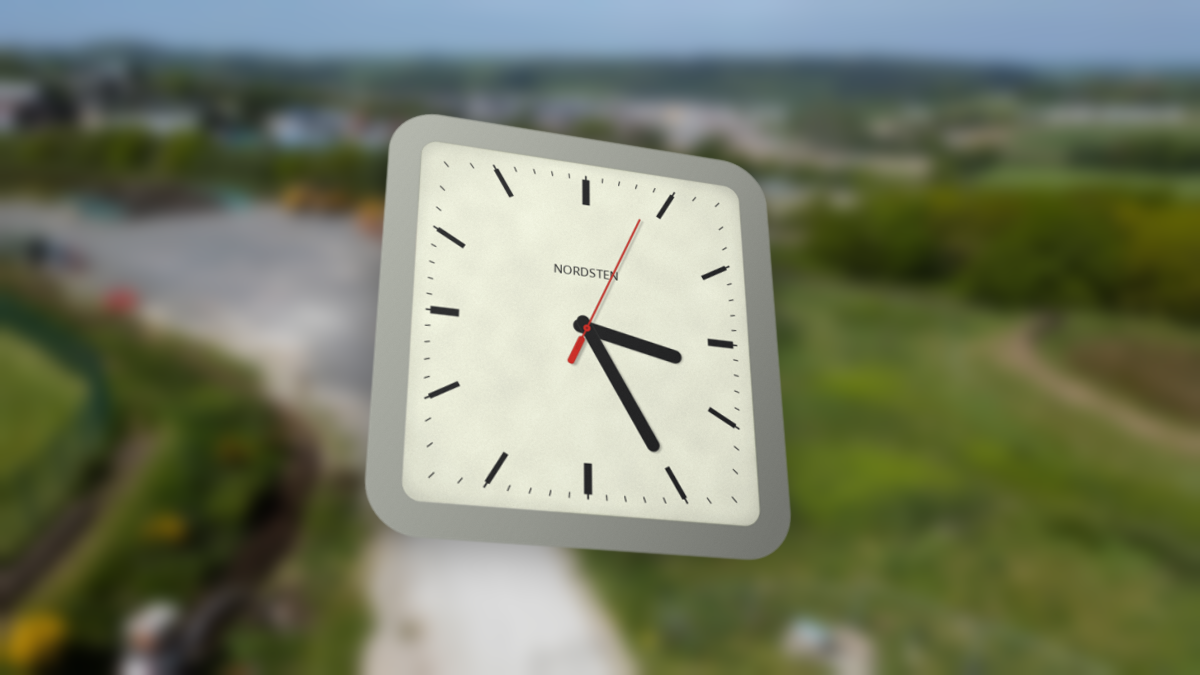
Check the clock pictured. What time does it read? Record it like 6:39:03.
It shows 3:25:04
